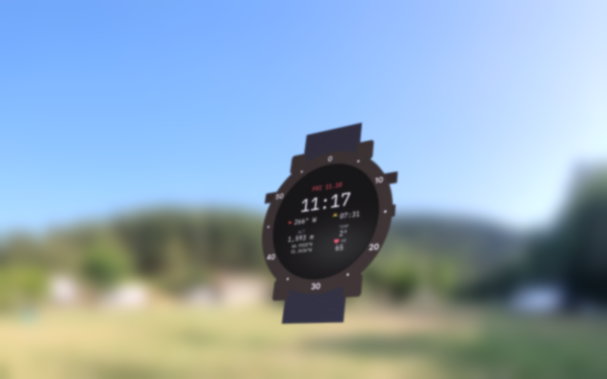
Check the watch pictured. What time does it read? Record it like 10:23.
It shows 11:17
